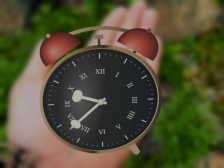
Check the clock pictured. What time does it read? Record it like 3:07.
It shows 9:38
